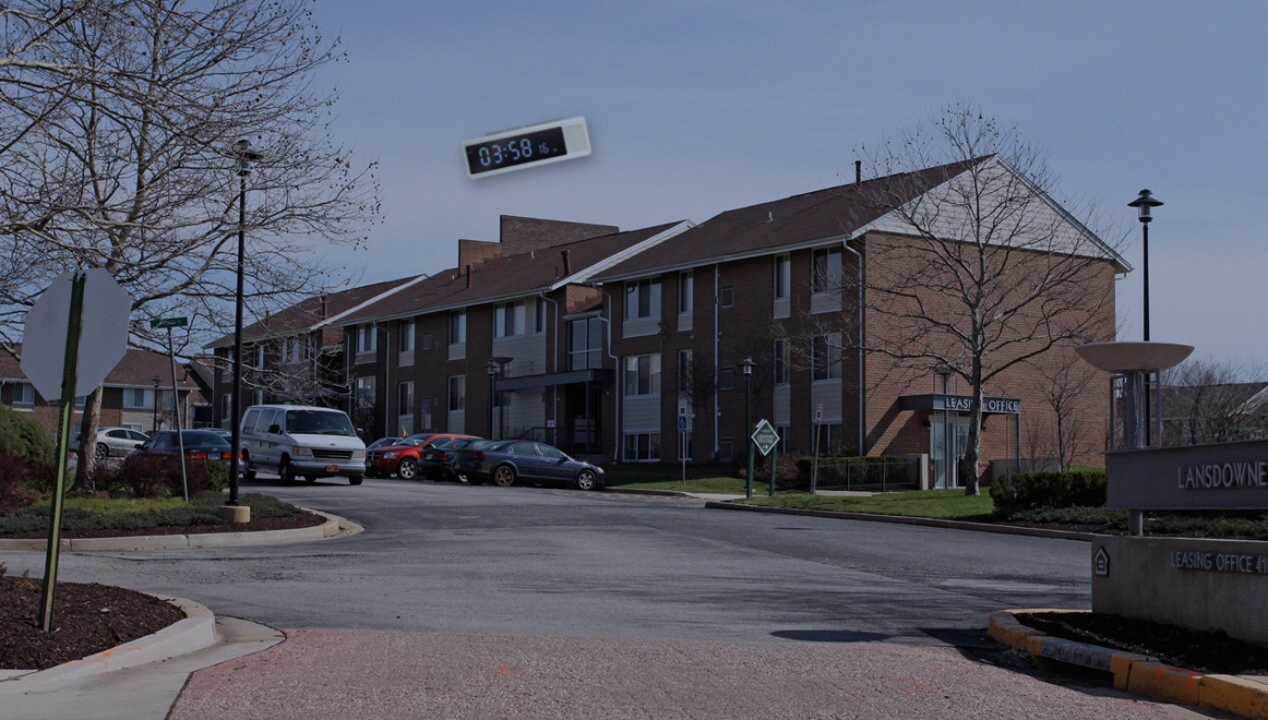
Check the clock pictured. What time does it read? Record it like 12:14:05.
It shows 3:58:16
